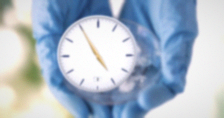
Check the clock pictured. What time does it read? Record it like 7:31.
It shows 4:55
